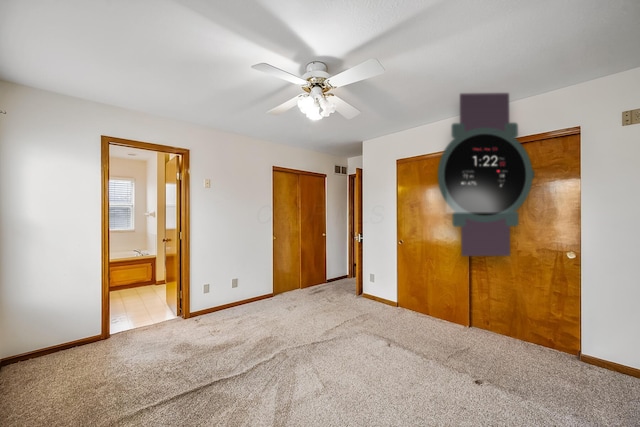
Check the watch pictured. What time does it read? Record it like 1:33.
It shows 1:22
